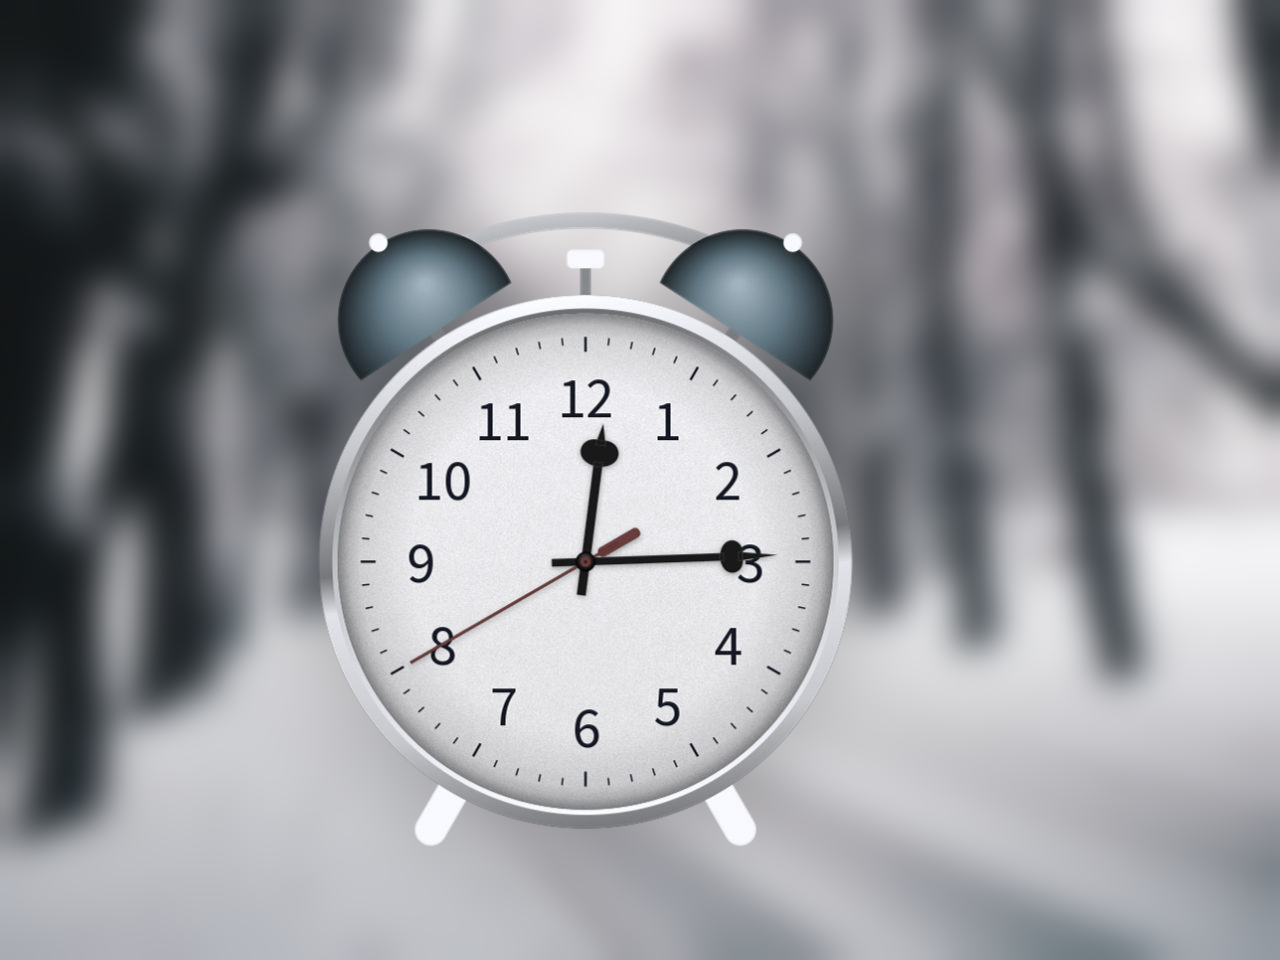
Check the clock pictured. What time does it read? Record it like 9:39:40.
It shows 12:14:40
